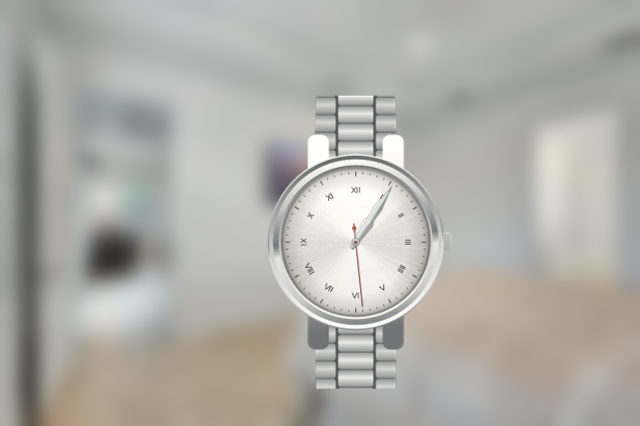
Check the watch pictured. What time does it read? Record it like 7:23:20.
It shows 1:05:29
